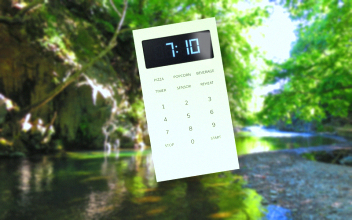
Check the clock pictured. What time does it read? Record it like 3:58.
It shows 7:10
